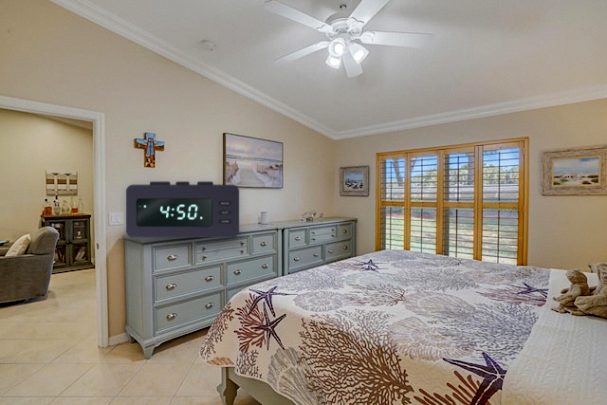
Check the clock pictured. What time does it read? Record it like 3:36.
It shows 4:50
